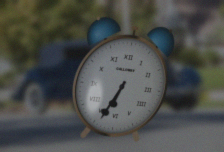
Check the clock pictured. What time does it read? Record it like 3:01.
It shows 6:34
